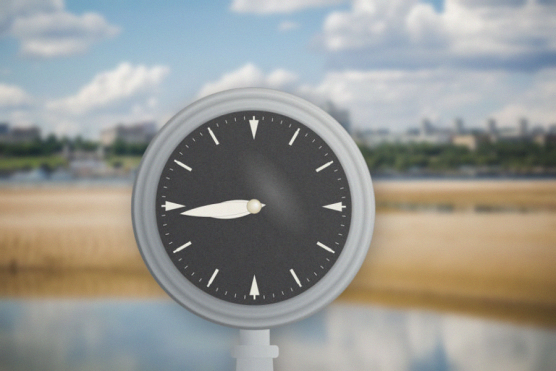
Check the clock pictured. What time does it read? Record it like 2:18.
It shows 8:44
